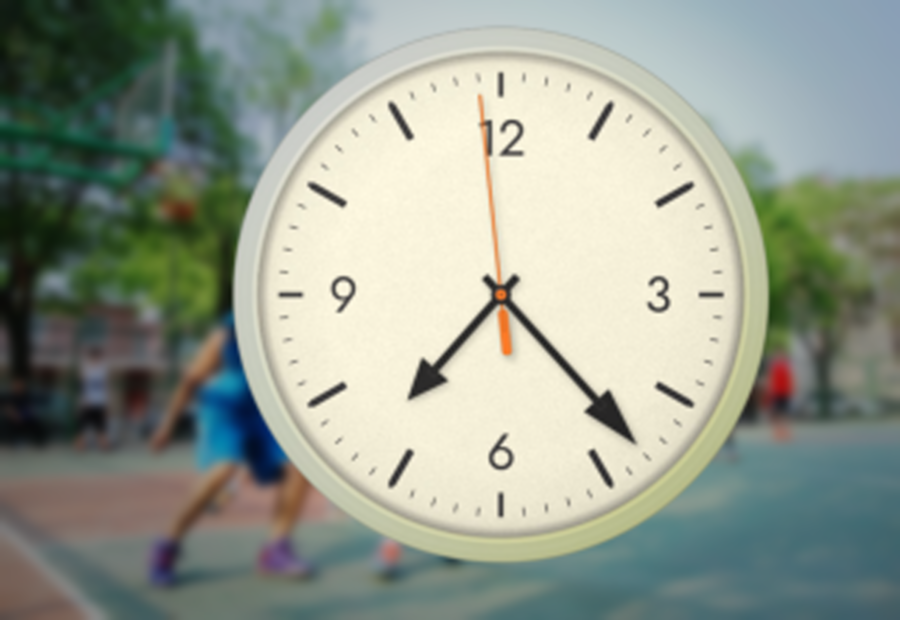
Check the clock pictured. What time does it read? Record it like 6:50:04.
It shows 7:22:59
